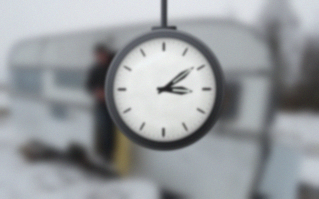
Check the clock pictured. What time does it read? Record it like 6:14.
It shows 3:09
